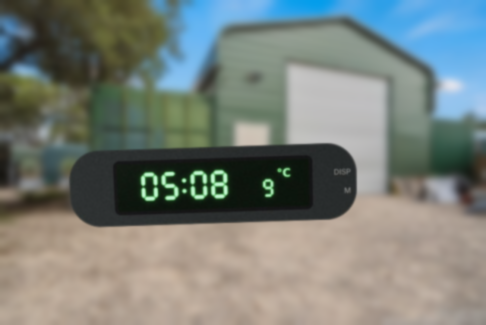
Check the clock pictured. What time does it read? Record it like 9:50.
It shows 5:08
